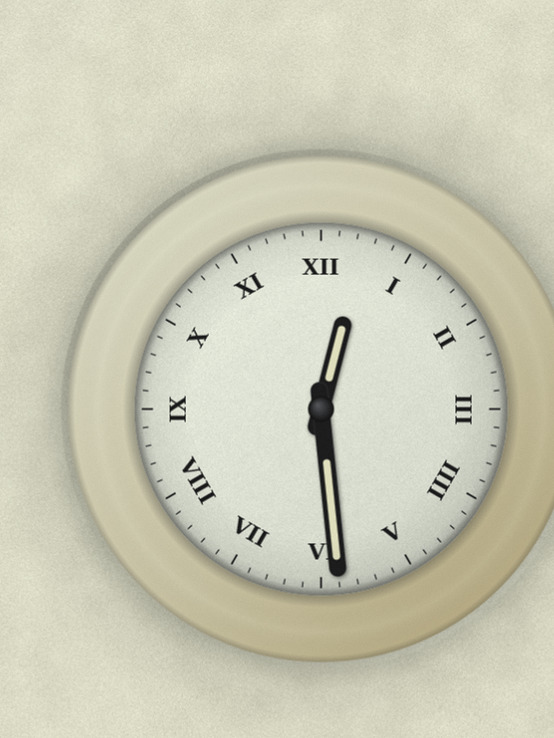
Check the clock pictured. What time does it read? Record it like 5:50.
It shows 12:29
